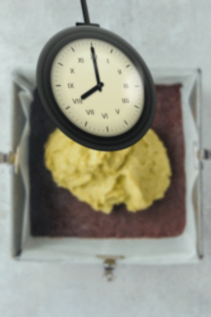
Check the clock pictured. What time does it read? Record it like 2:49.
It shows 8:00
